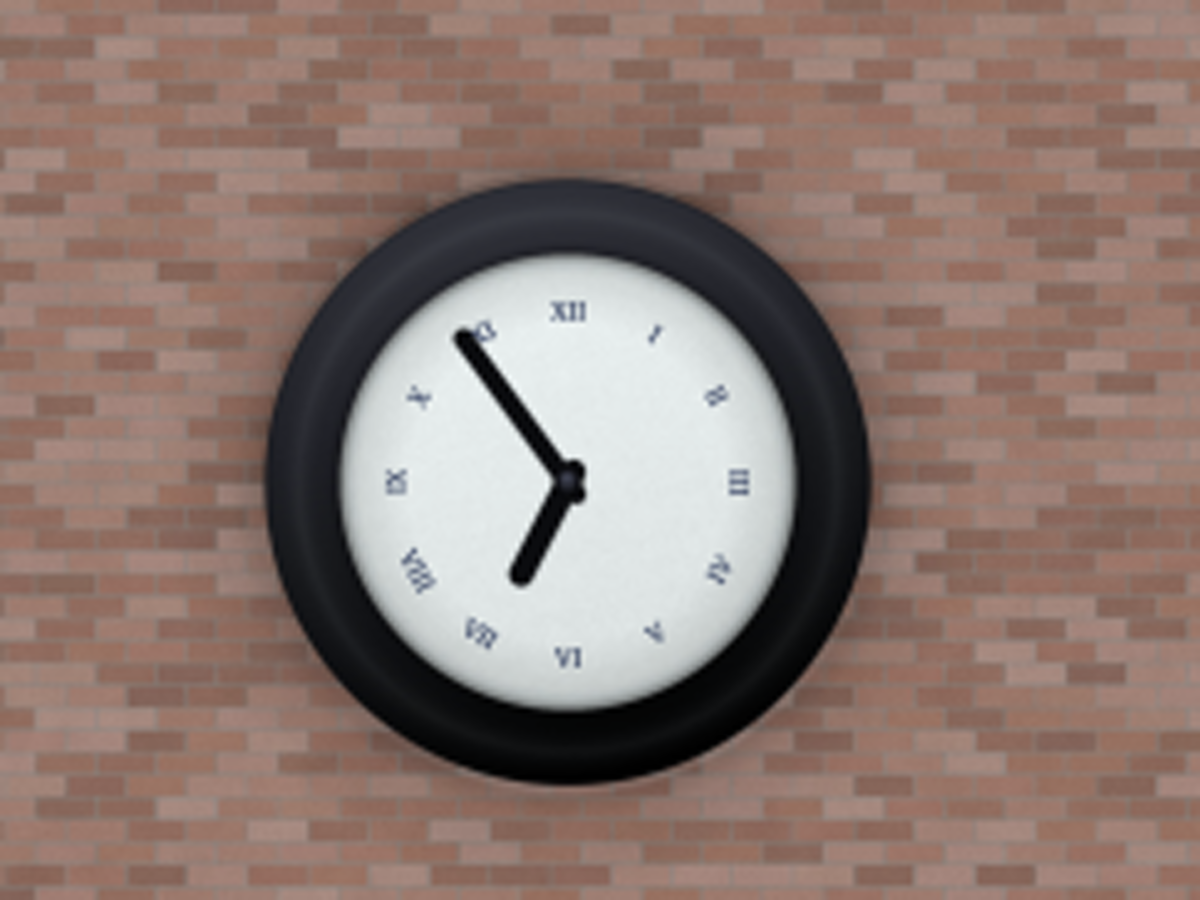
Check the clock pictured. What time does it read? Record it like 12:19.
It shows 6:54
